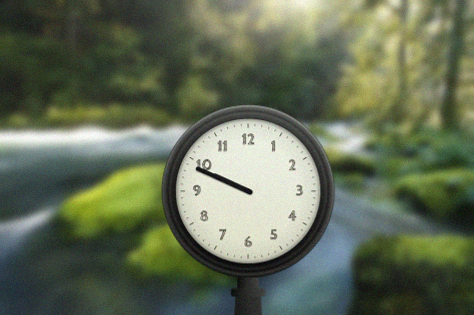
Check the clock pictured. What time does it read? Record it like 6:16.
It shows 9:49
